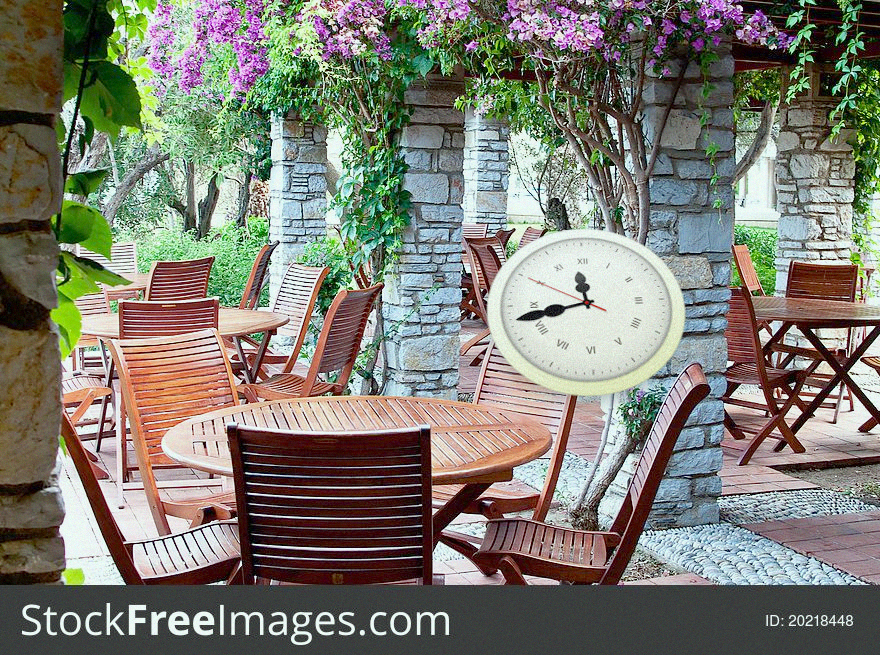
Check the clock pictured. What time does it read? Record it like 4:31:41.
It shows 11:42:50
